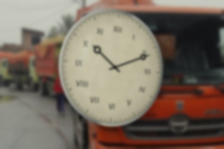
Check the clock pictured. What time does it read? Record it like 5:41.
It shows 10:11
